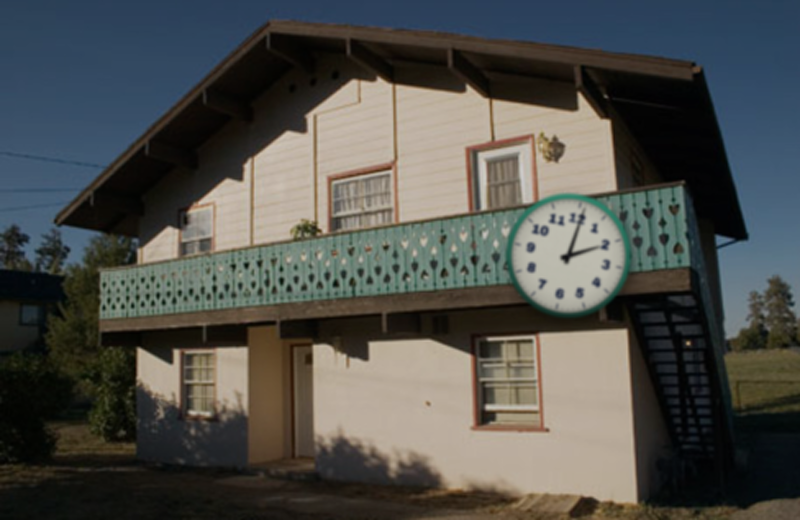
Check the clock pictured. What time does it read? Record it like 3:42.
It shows 2:01
